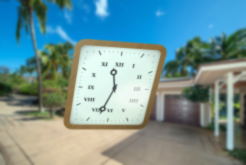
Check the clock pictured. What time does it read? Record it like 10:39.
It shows 11:33
